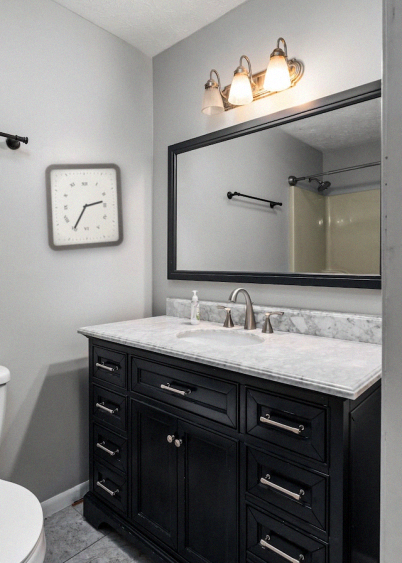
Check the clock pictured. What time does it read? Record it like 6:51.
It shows 2:35
